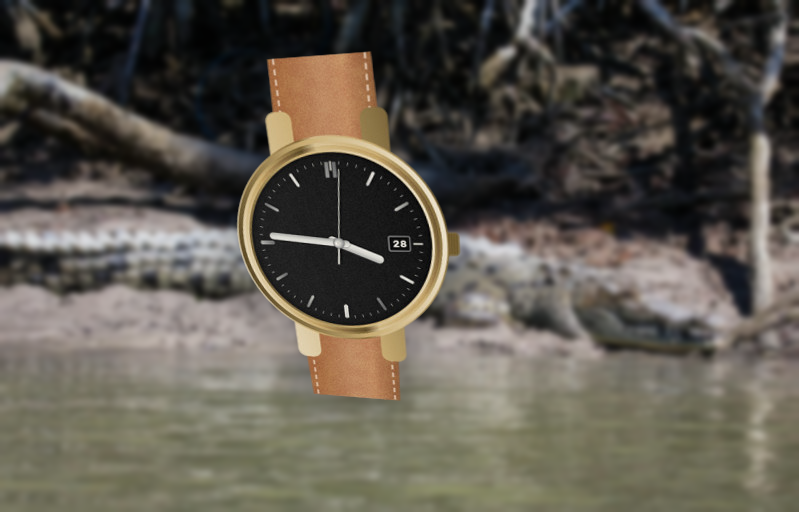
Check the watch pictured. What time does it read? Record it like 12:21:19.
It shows 3:46:01
